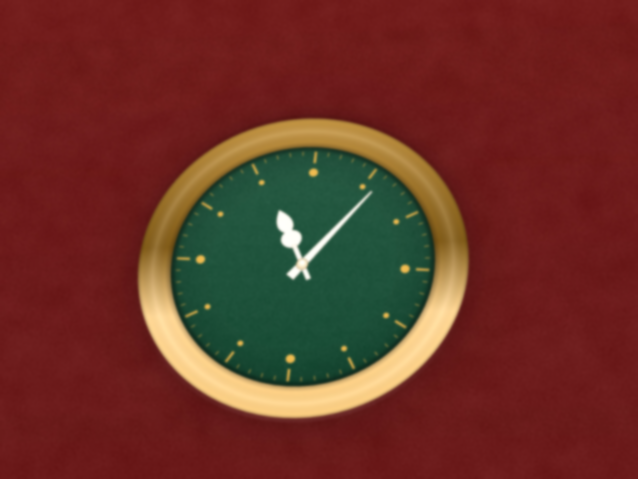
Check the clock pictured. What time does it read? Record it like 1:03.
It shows 11:06
